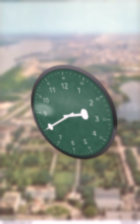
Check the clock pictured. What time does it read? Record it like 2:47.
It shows 2:40
